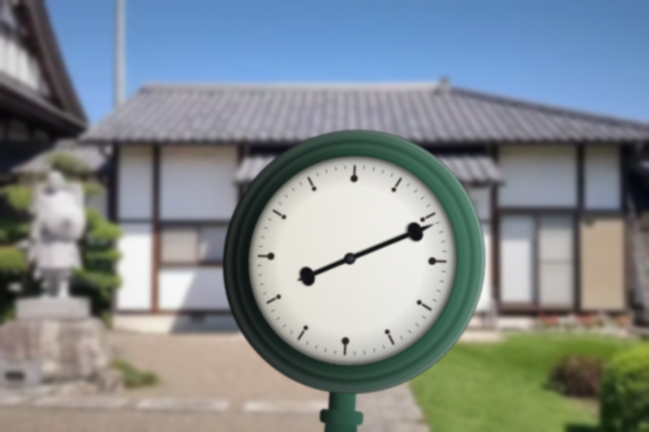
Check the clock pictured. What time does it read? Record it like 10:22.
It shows 8:11
